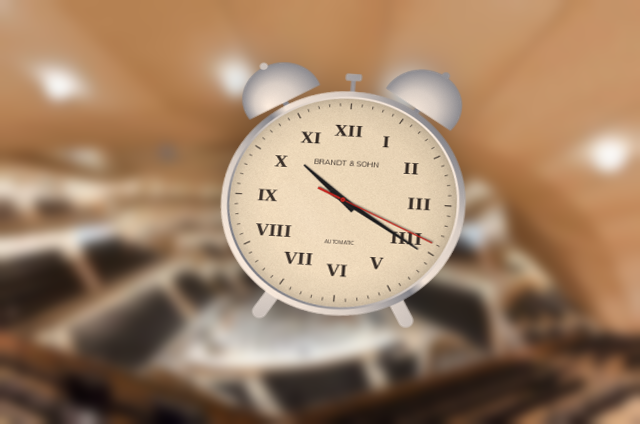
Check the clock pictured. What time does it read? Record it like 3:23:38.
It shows 10:20:19
